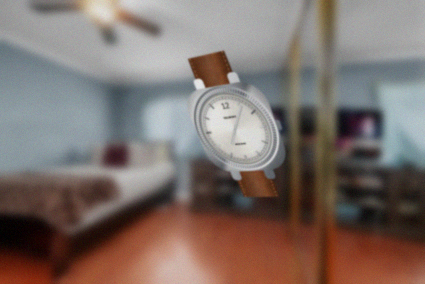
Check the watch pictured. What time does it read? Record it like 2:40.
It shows 7:06
